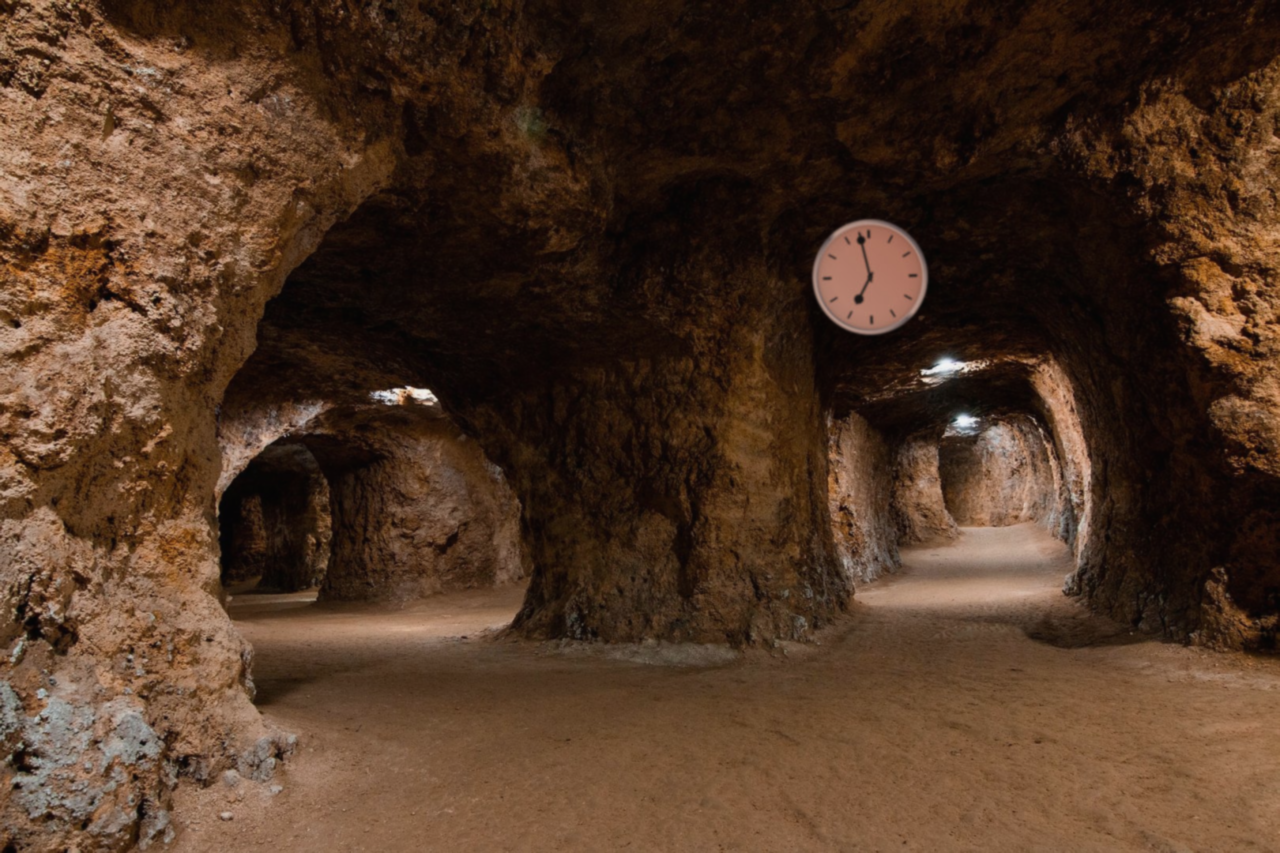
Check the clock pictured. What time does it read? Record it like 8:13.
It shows 6:58
